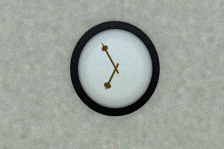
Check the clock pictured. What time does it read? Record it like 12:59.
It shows 6:55
